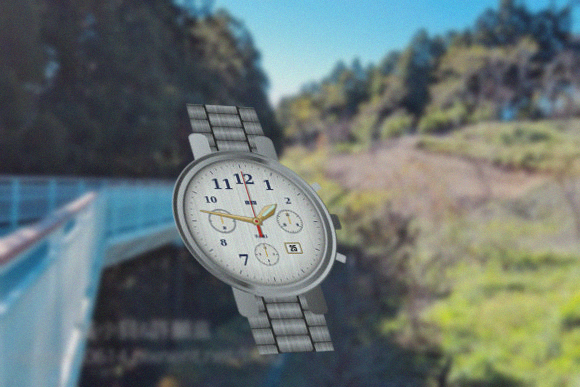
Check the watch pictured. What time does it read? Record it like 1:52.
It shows 1:47
